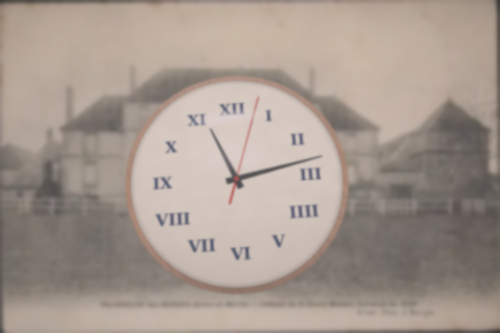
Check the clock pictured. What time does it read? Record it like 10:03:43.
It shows 11:13:03
